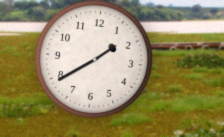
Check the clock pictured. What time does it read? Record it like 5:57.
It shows 1:39
